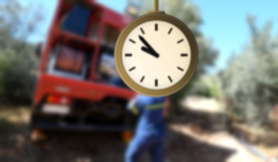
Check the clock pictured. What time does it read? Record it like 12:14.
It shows 9:53
